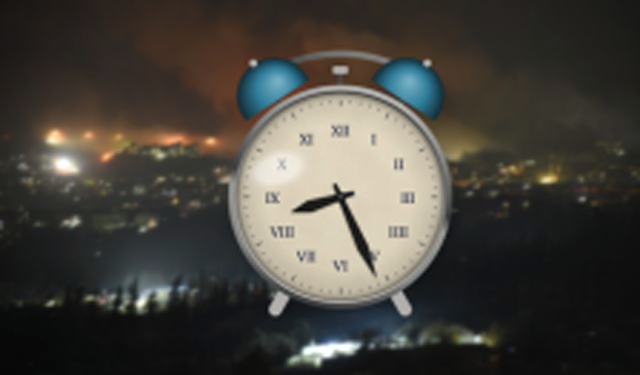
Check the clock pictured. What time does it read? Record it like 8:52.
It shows 8:26
